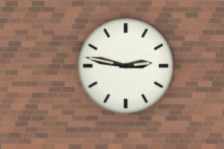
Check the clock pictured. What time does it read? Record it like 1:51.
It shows 2:47
